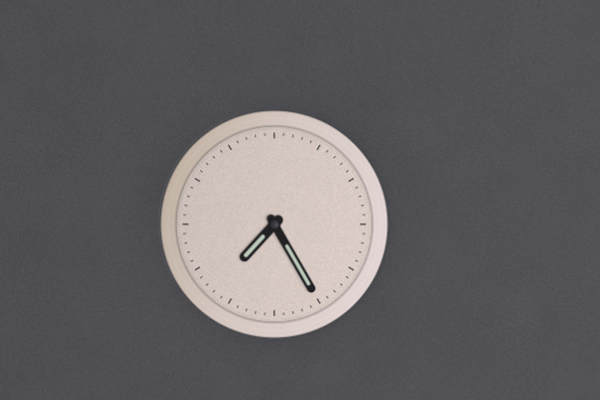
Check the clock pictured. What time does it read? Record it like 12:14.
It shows 7:25
